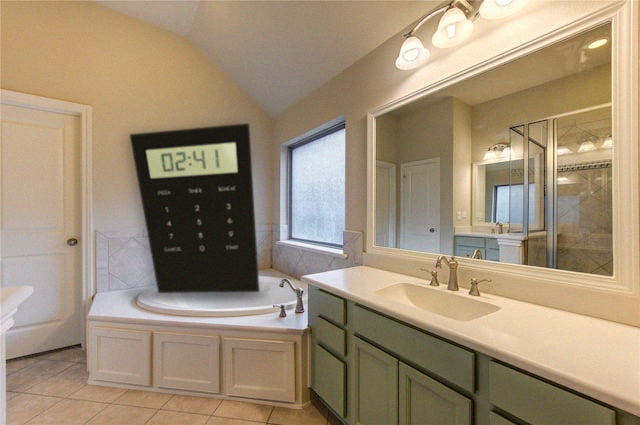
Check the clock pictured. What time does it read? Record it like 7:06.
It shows 2:41
